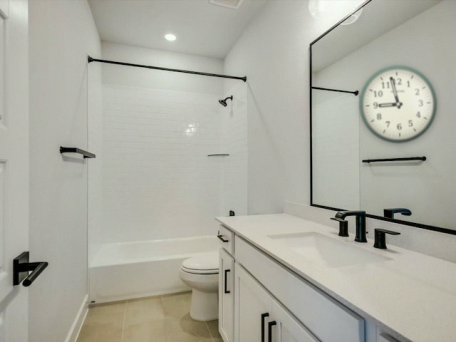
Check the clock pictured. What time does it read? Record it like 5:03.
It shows 8:58
